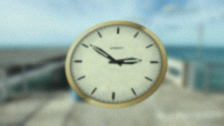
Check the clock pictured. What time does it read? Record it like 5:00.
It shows 2:51
